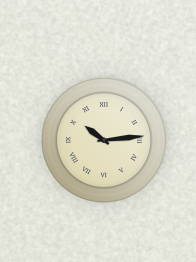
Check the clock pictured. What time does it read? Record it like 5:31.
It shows 10:14
